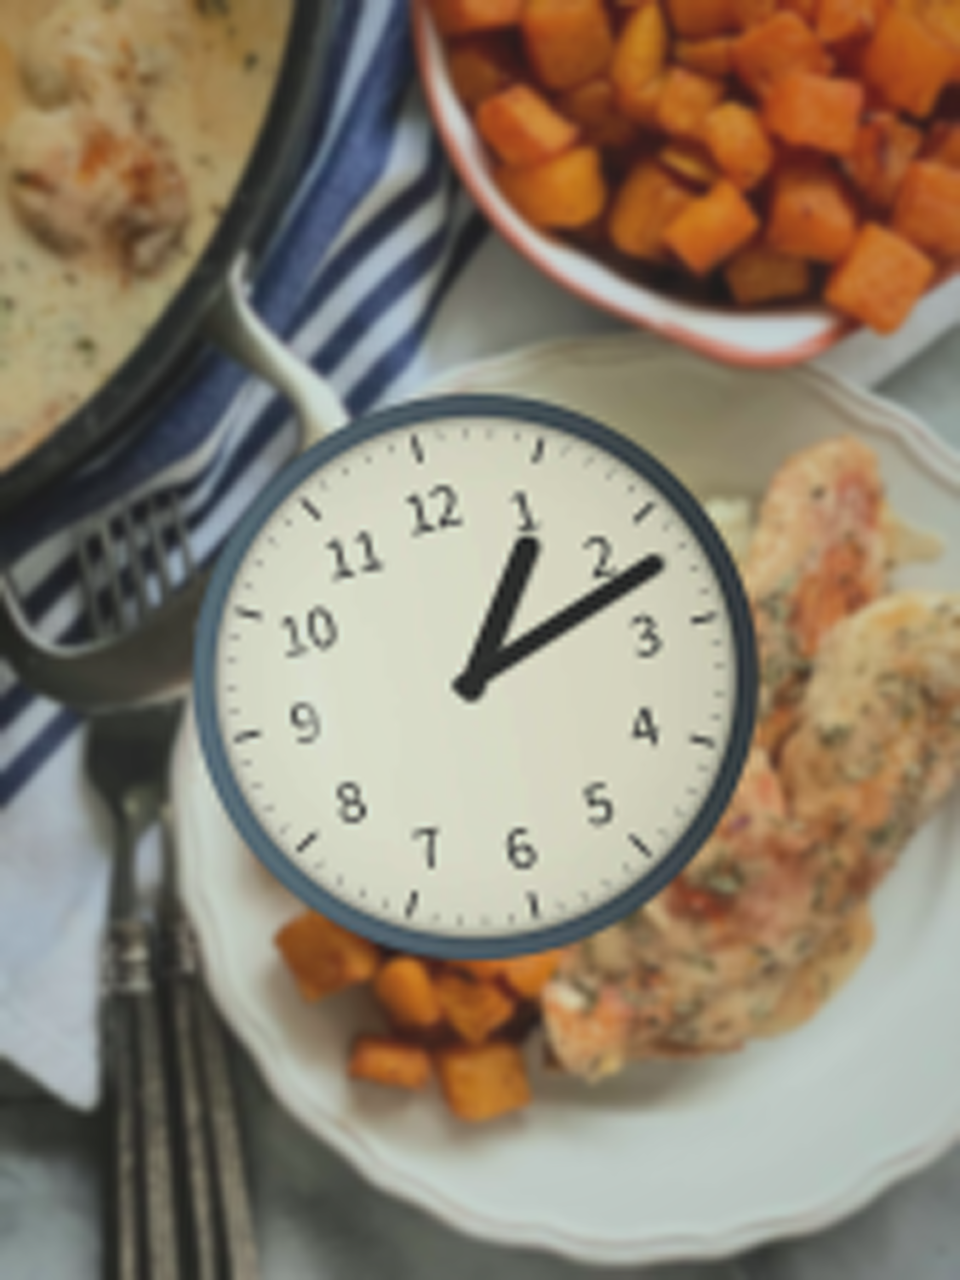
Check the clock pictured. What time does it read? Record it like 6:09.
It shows 1:12
